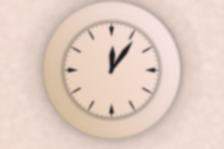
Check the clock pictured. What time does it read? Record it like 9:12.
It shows 12:06
